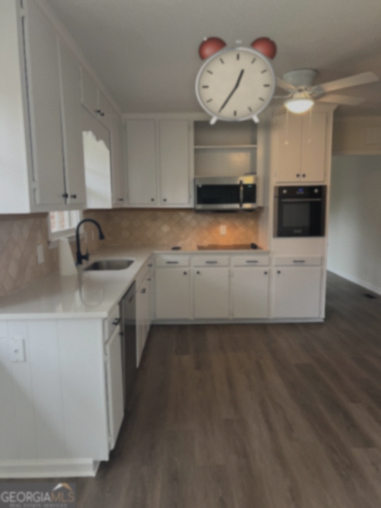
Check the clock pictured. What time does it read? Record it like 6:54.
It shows 12:35
